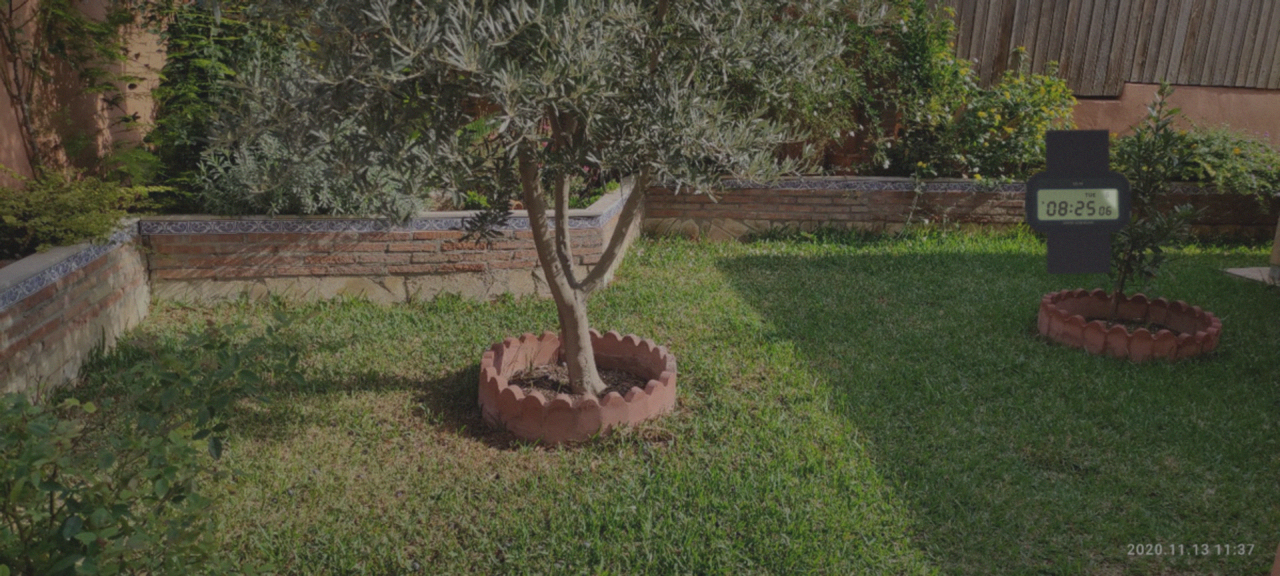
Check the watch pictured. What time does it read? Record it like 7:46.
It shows 8:25
